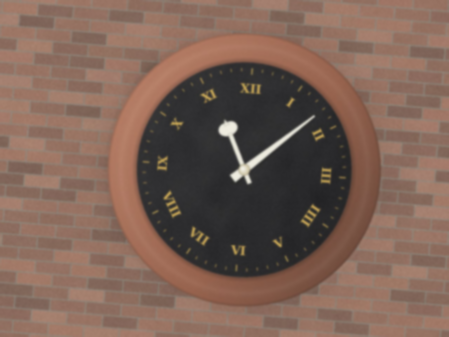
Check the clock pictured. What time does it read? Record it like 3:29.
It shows 11:08
